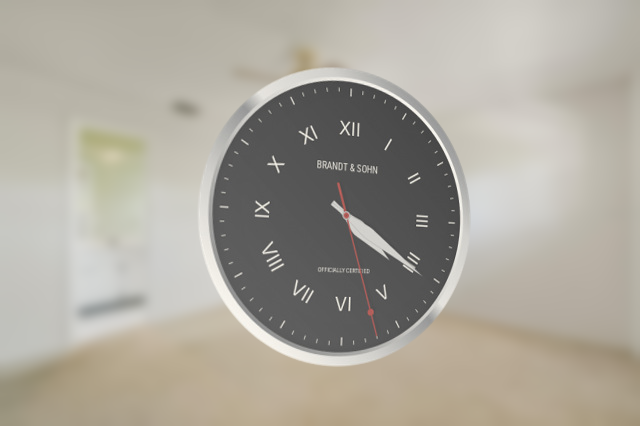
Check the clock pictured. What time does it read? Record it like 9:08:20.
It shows 4:20:27
